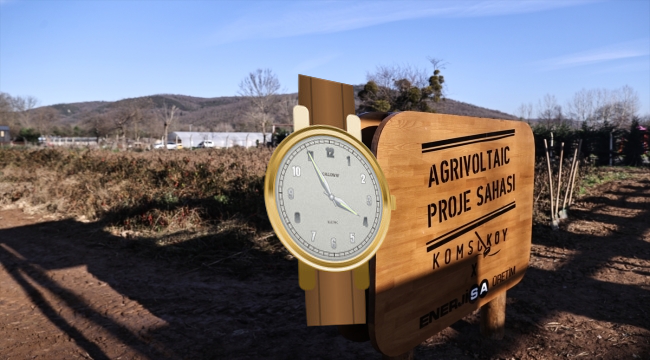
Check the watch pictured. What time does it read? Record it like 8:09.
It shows 3:55
